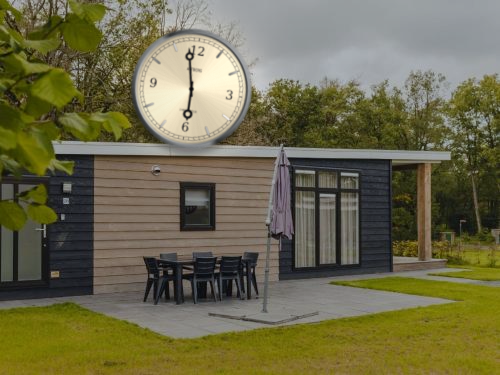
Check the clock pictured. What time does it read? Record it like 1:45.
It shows 5:58
